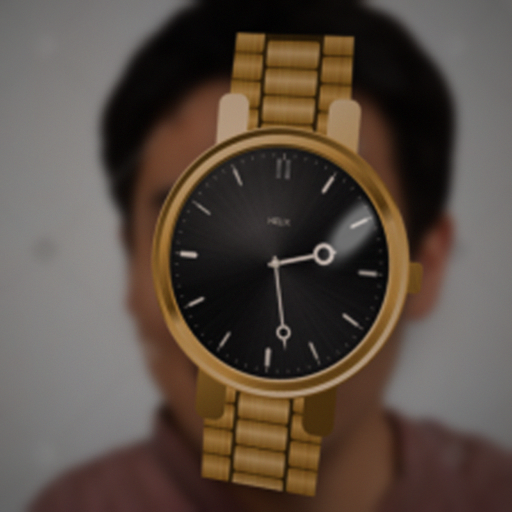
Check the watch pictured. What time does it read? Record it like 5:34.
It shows 2:28
